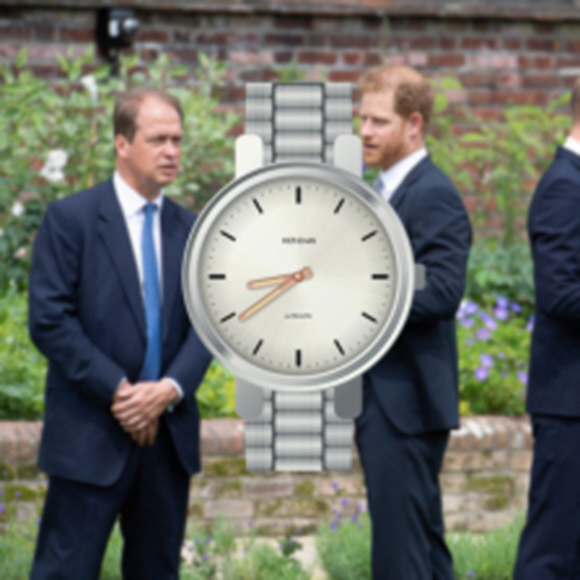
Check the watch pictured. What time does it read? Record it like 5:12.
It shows 8:39
